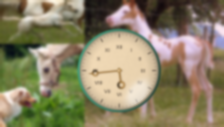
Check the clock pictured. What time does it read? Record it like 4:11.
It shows 5:44
